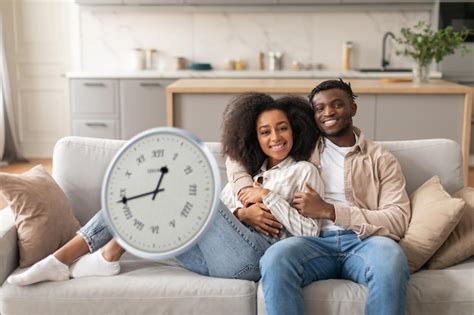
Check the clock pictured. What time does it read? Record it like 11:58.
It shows 12:43
